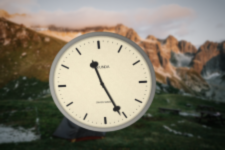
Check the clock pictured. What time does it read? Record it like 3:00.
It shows 11:26
